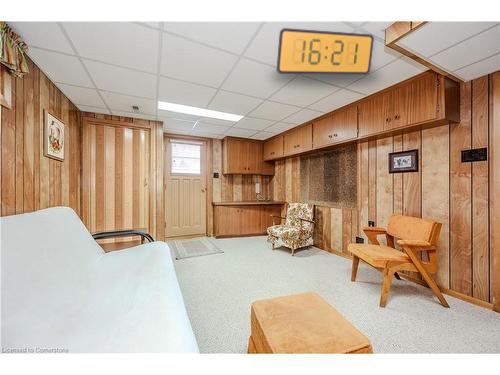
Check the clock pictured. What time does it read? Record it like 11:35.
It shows 16:21
